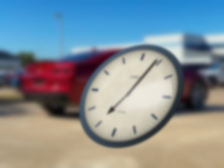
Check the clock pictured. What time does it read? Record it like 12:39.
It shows 7:04
